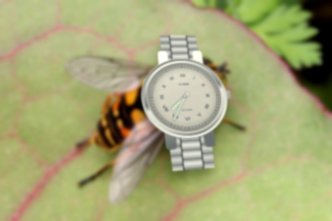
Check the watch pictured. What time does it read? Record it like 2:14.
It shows 7:35
